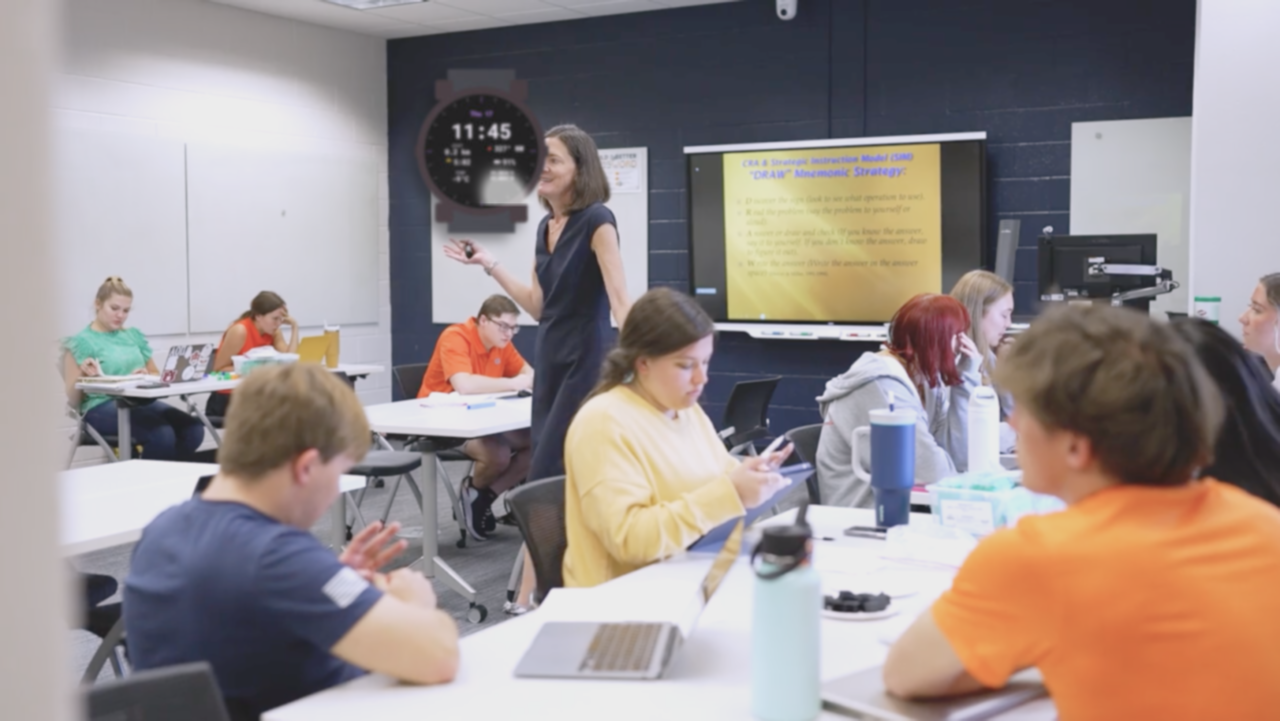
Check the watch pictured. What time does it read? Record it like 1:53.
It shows 11:45
